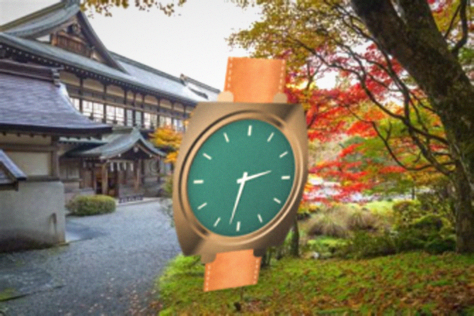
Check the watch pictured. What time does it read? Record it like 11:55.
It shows 2:32
